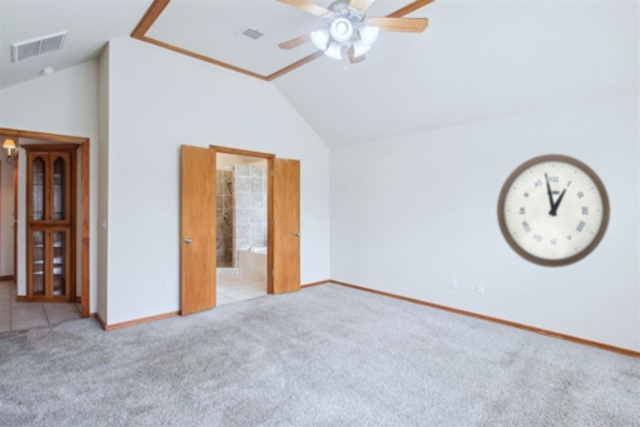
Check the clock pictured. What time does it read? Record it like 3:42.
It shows 12:58
